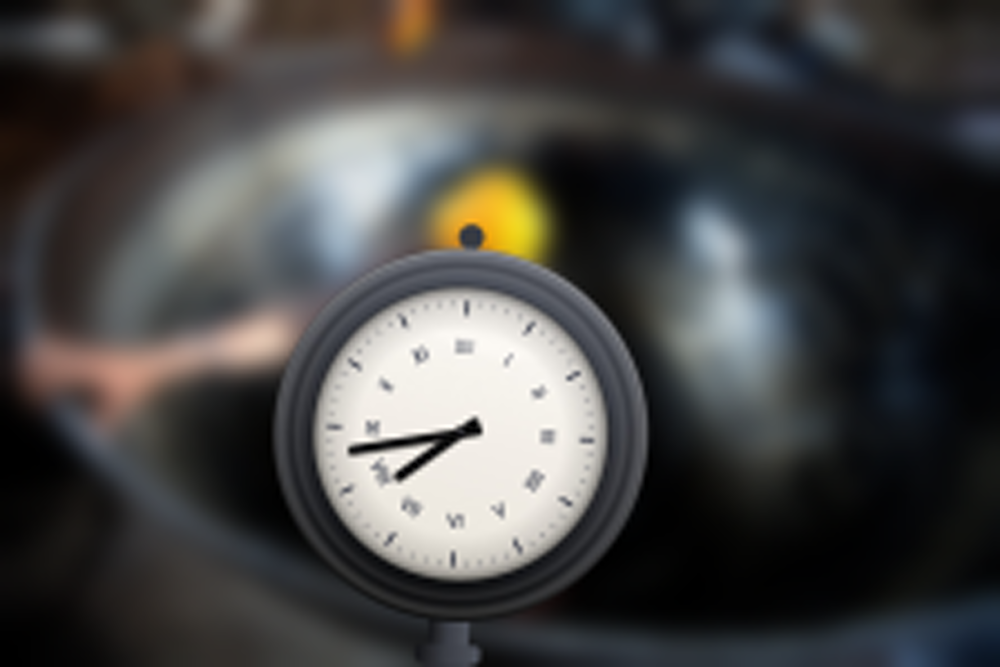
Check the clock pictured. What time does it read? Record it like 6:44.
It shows 7:43
